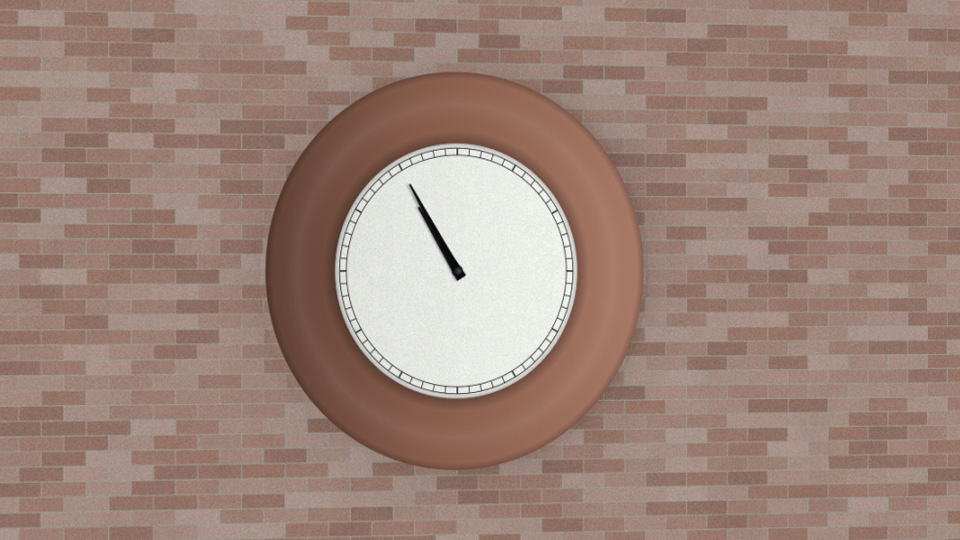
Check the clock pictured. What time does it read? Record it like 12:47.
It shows 10:55
